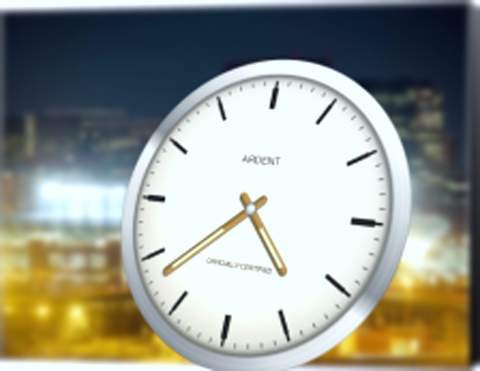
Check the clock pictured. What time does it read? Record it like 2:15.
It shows 4:38
